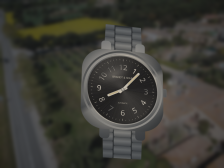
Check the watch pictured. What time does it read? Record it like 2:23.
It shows 8:07
